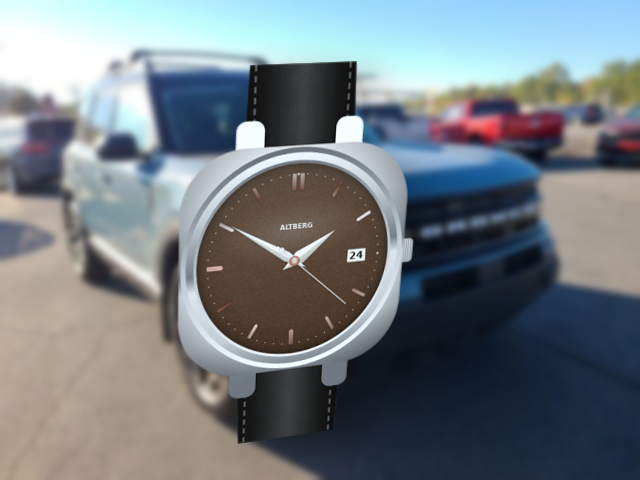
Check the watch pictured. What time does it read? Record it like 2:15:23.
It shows 1:50:22
